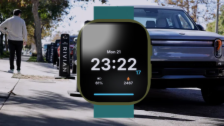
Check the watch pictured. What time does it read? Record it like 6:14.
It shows 23:22
